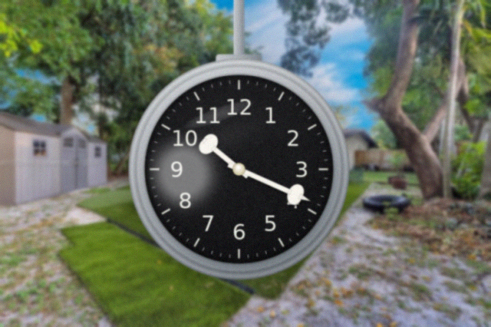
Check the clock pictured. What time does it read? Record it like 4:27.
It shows 10:19
